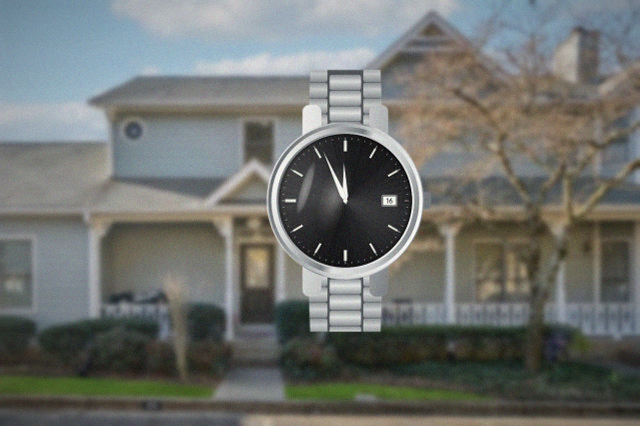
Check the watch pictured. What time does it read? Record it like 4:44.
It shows 11:56
